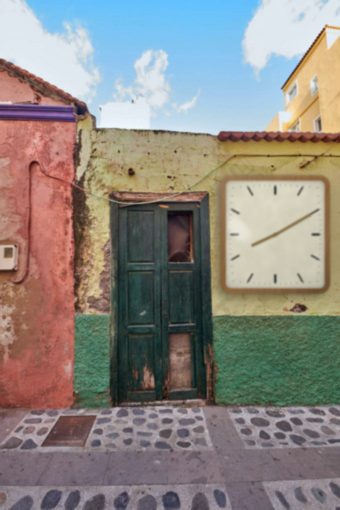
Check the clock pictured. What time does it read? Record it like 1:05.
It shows 8:10
